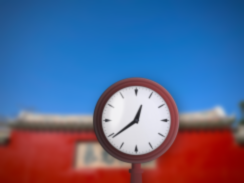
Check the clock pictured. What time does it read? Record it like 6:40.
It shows 12:39
